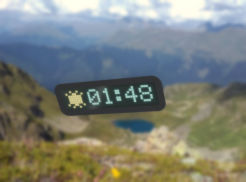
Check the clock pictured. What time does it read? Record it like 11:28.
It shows 1:48
